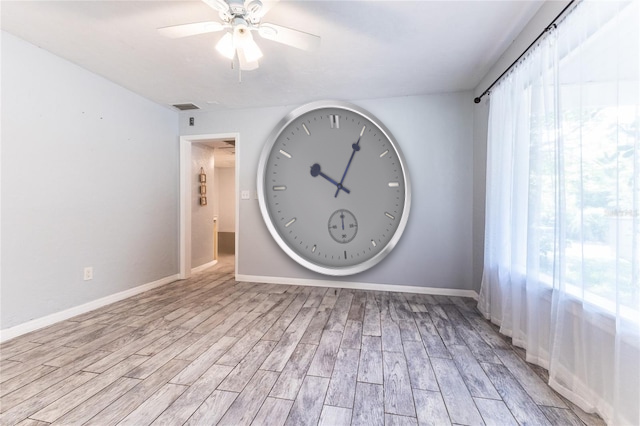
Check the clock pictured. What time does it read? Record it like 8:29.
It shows 10:05
